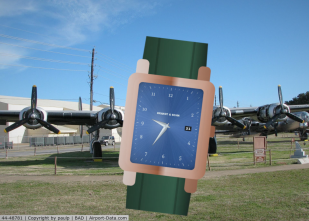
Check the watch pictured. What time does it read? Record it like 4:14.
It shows 9:35
